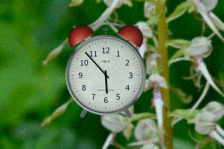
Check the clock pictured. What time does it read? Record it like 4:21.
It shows 5:53
